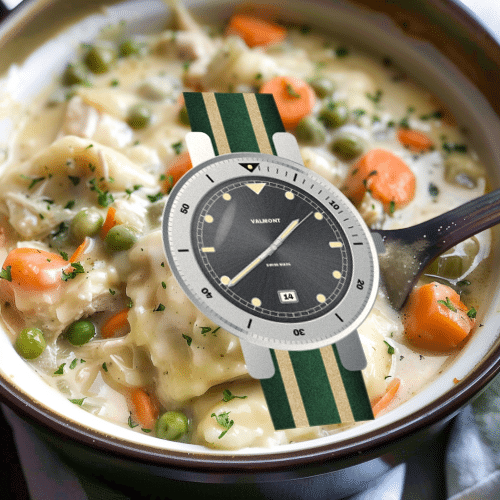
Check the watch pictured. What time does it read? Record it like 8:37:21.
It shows 1:39:09
